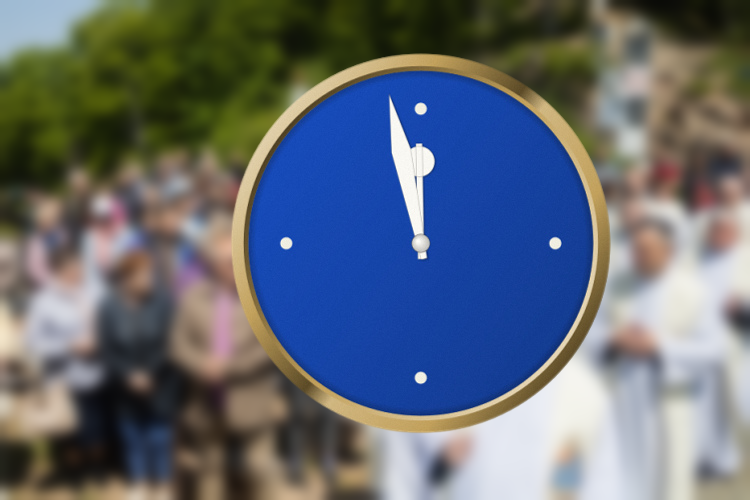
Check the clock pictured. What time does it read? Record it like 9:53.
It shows 11:58
